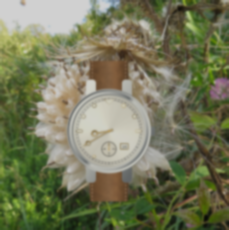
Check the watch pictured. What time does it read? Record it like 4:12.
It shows 8:40
